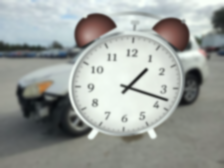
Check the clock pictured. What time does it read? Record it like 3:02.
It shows 1:18
